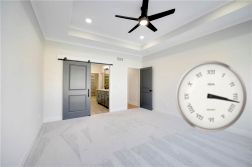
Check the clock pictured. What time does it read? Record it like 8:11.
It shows 3:17
